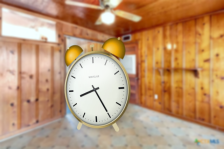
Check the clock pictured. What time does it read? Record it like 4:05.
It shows 8:25
